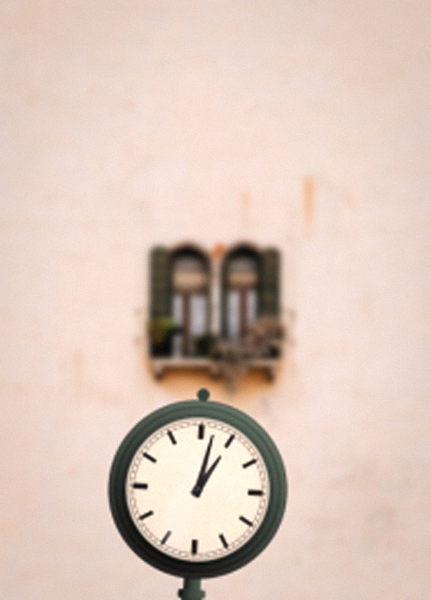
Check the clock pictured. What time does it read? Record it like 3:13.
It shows 1:02
